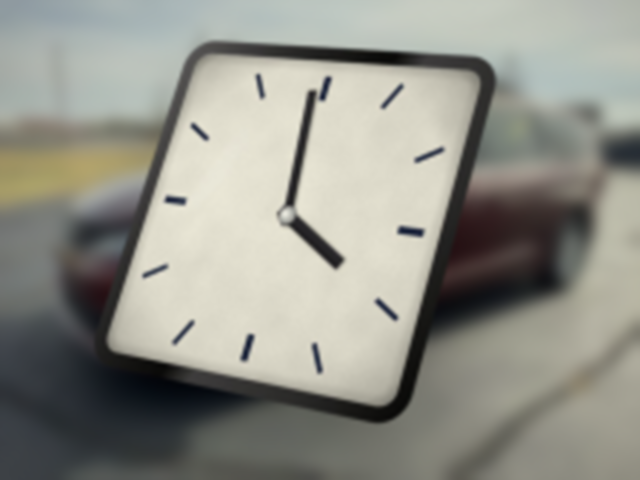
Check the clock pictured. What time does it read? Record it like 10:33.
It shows 3:59
